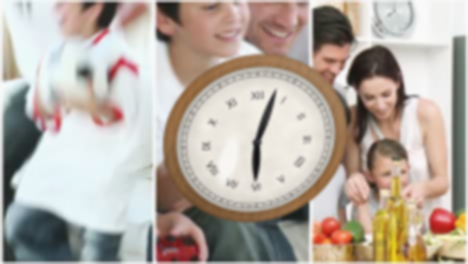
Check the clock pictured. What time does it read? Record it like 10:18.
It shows 6:03
